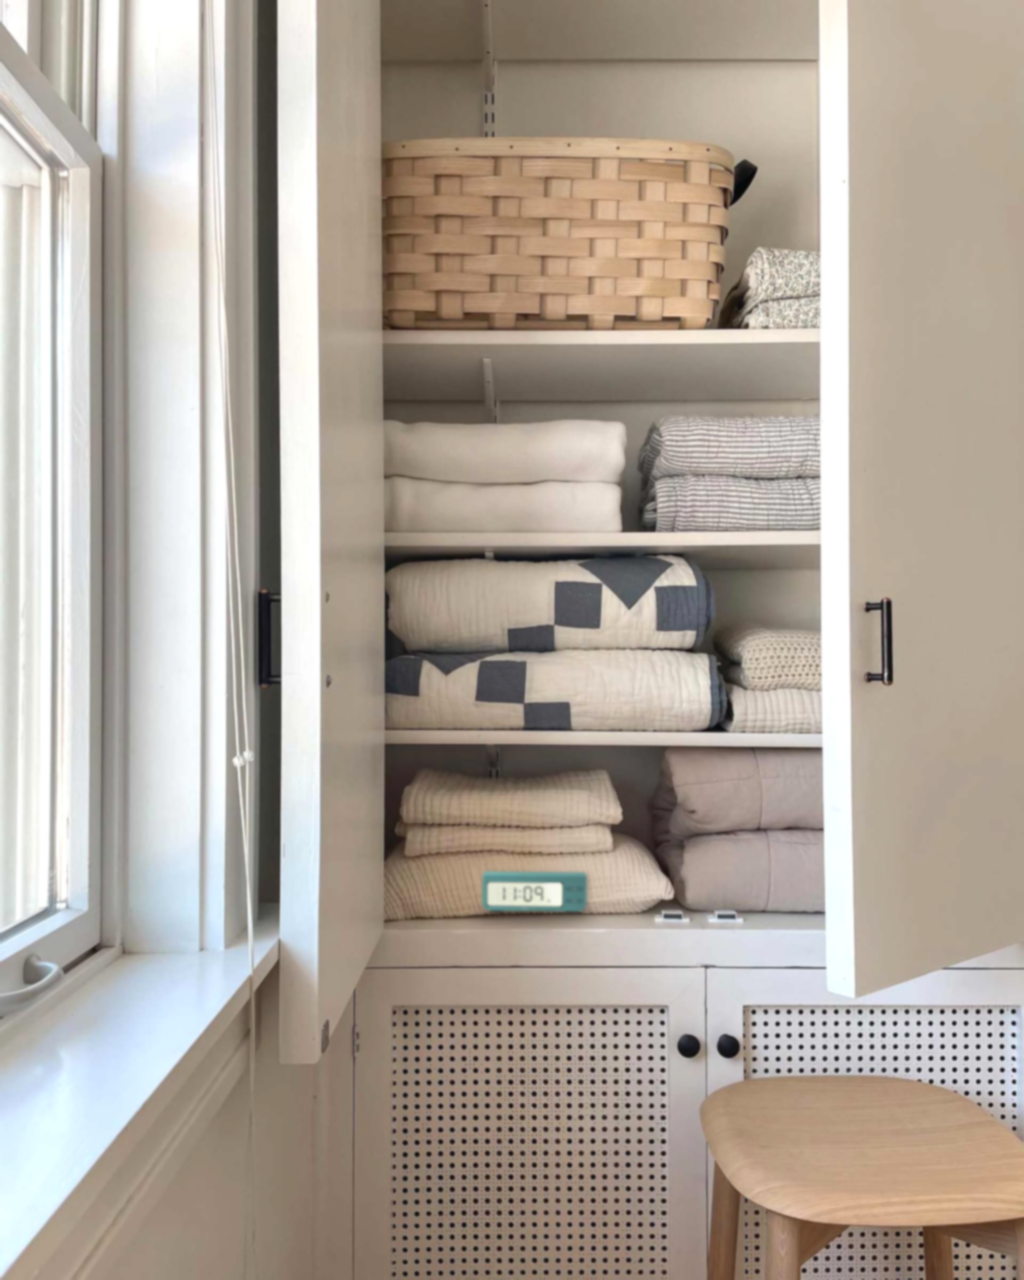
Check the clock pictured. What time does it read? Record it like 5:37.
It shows 11:09
